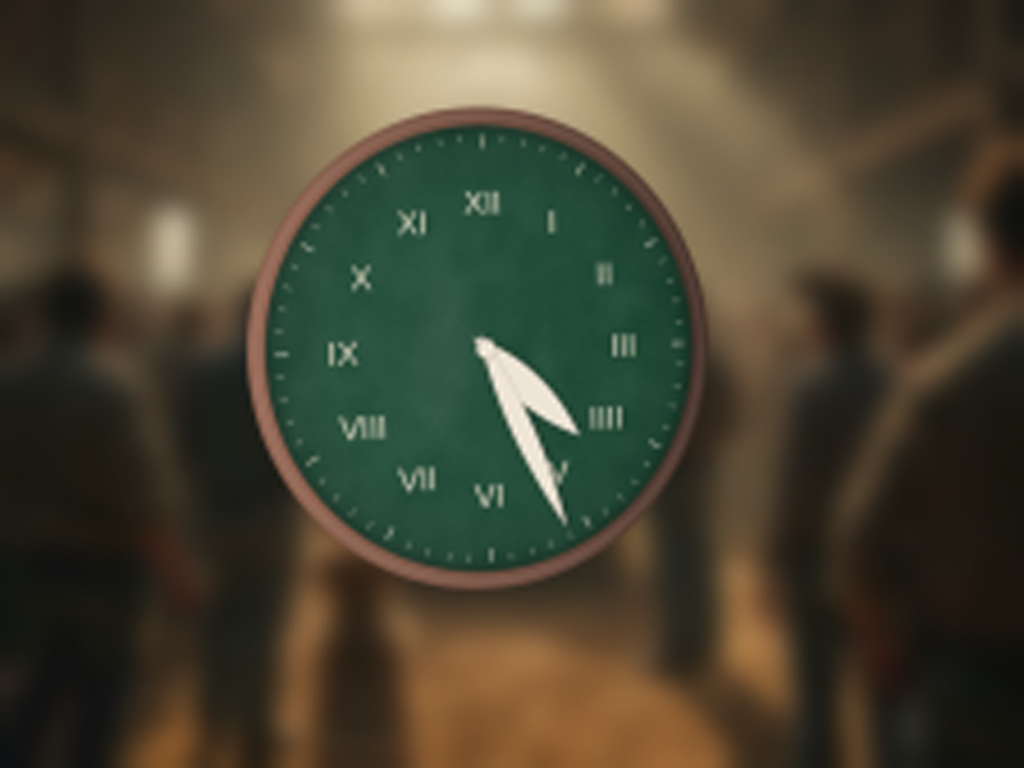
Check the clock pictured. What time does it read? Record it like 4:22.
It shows 4:26
